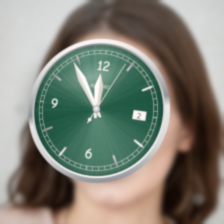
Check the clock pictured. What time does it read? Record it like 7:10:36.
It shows 11:54:04
